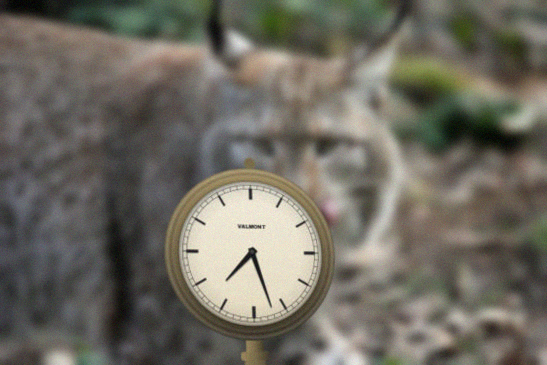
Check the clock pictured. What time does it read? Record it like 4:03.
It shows 7:27
